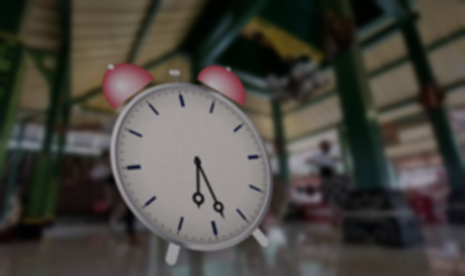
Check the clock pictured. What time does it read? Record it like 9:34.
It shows 6:28
